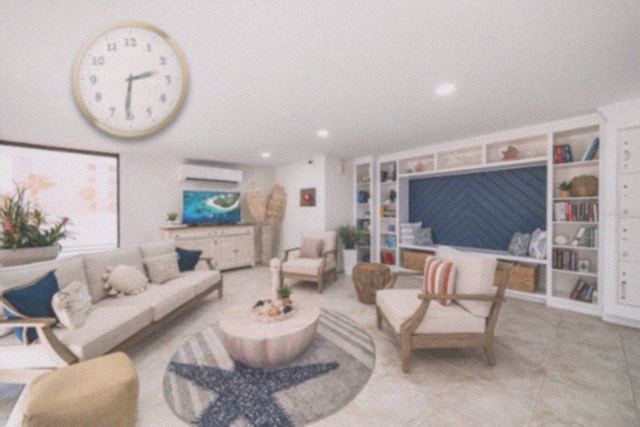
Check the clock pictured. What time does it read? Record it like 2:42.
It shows 2:31
